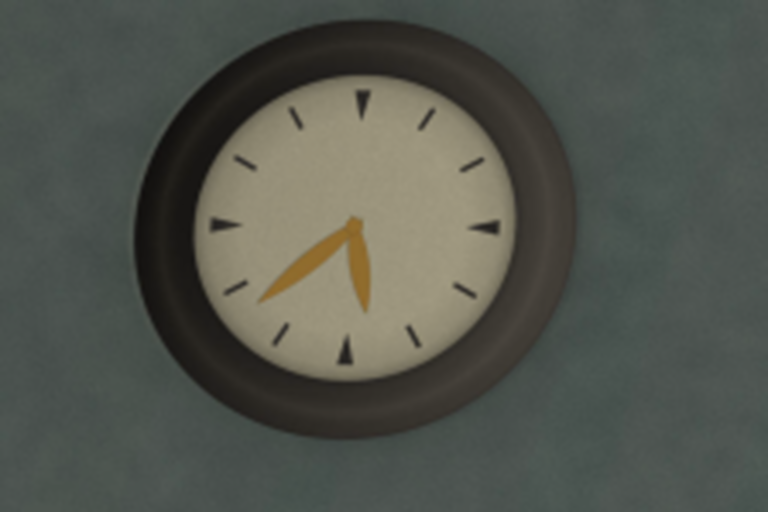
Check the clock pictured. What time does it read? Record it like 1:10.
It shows 5:38
